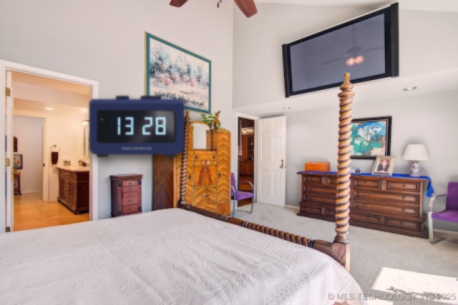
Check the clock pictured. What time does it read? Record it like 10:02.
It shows 13:28
